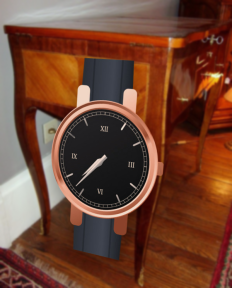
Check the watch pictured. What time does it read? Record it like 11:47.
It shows 7:37
